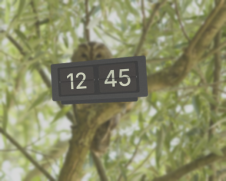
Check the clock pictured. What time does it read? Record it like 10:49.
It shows 12:45
